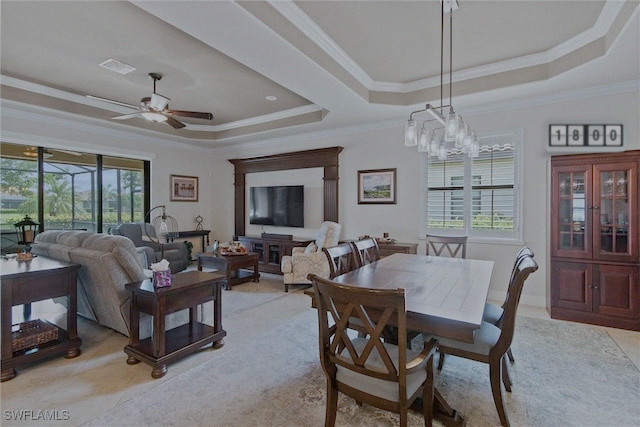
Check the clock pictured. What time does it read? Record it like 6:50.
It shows 18:00
